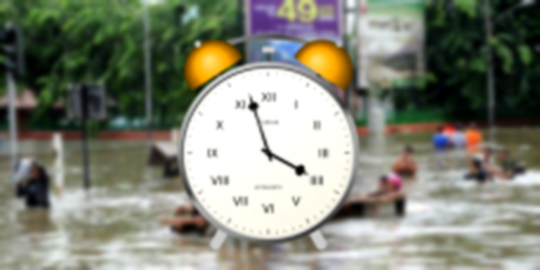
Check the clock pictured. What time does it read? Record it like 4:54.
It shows 3:57
